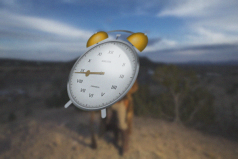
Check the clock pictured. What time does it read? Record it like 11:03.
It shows 8:44
